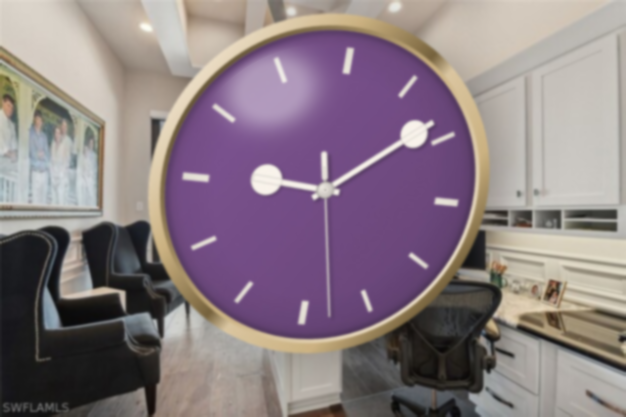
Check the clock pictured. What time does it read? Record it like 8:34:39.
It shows 9:08:28
